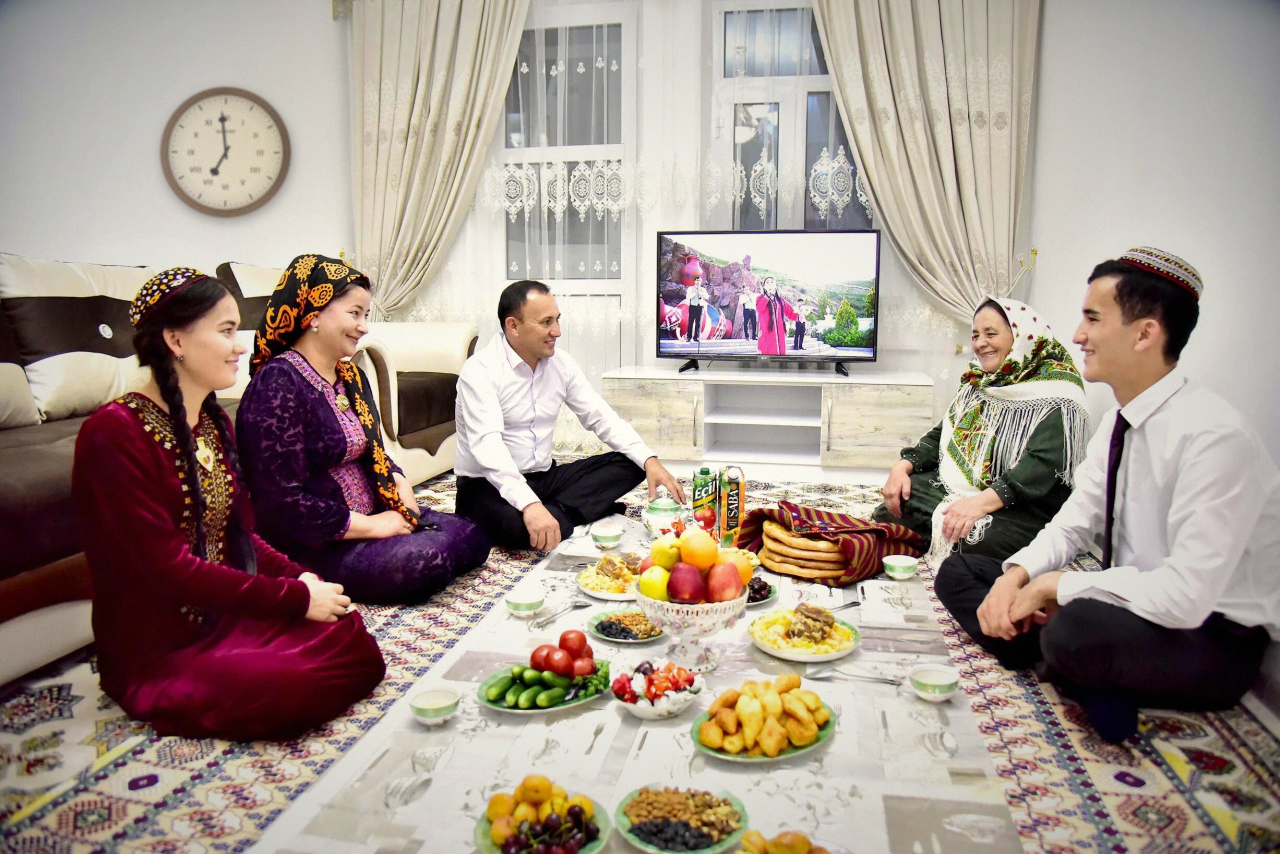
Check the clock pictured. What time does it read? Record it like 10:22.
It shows 6:59
